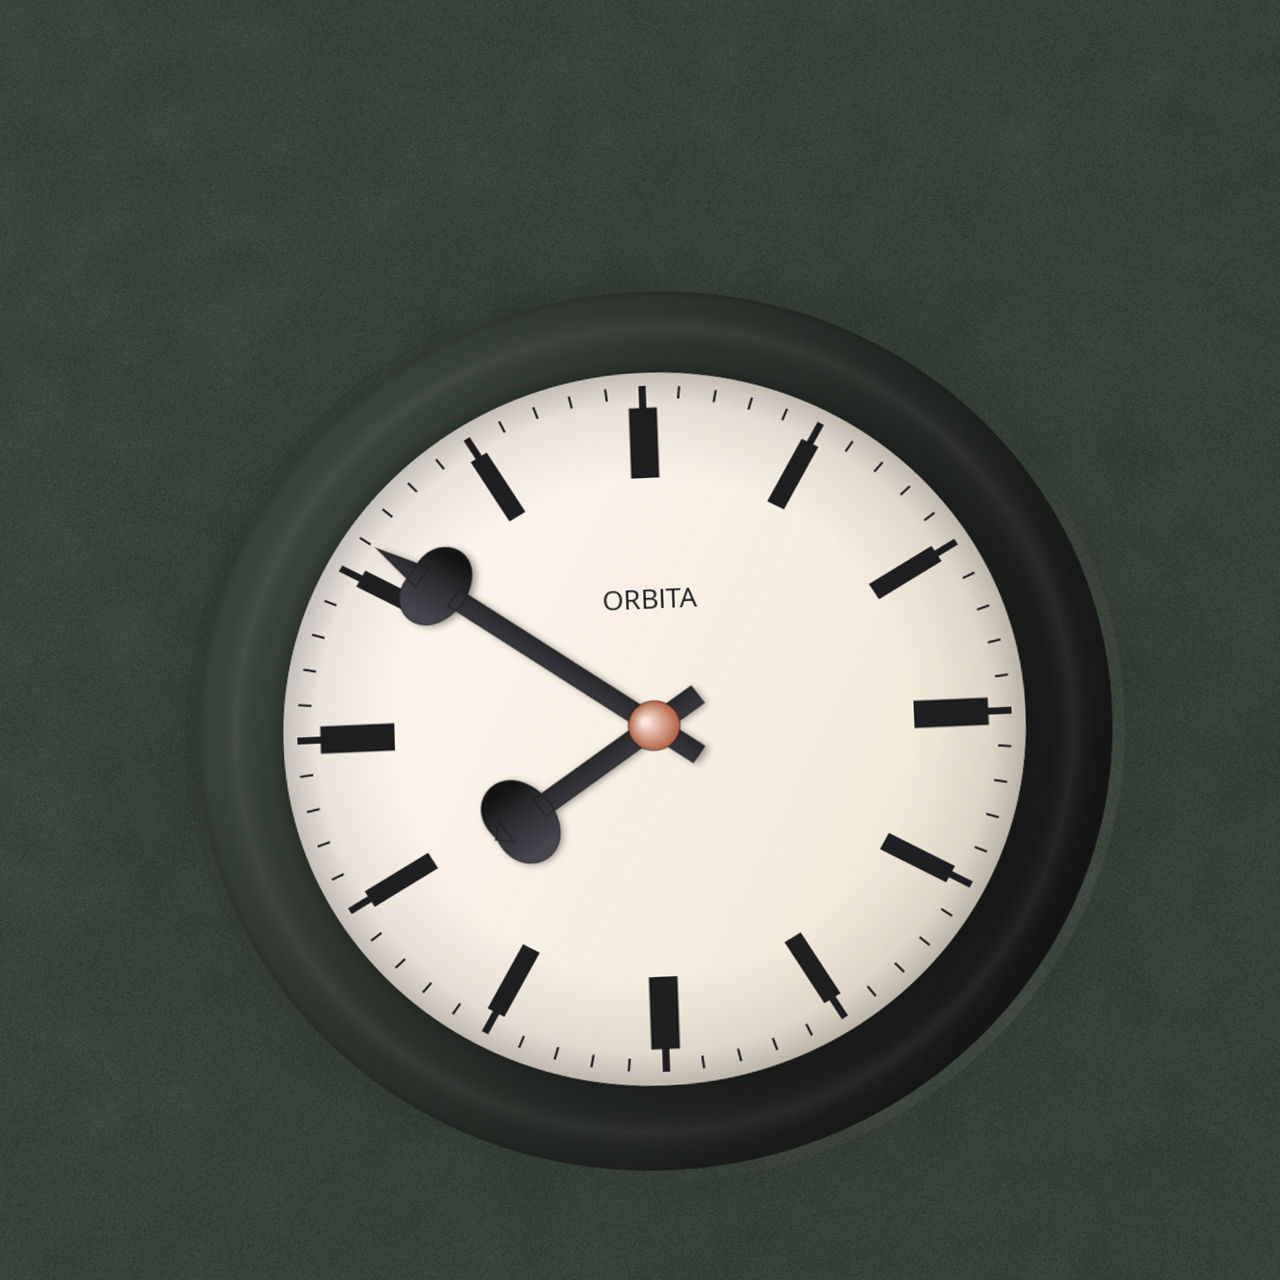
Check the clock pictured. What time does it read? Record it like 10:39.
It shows 7:51
